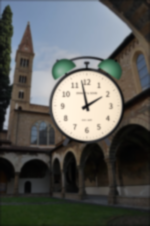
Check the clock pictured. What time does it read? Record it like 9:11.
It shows 1:58
